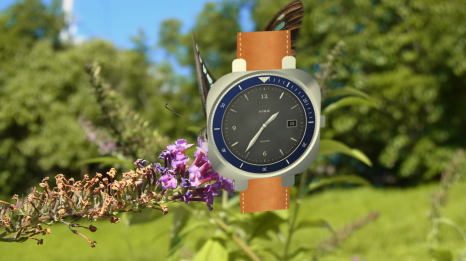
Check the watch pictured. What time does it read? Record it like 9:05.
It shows 1:36
